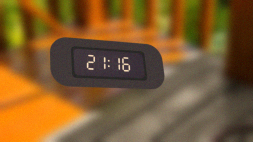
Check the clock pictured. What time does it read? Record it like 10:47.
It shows 21:16
